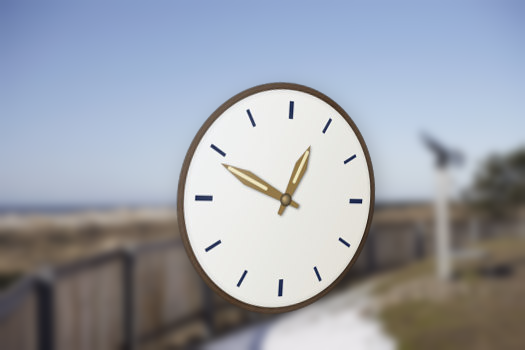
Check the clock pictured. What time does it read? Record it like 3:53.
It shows 12:49
